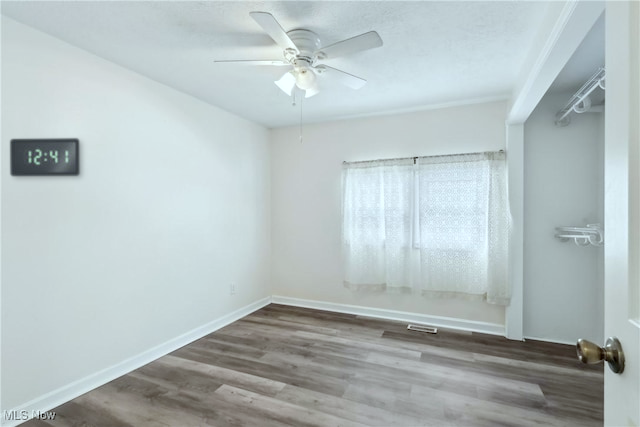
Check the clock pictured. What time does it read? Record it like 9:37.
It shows 12:41
